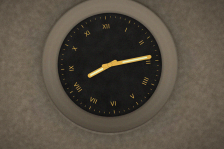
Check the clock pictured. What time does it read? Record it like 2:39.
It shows 8:14
